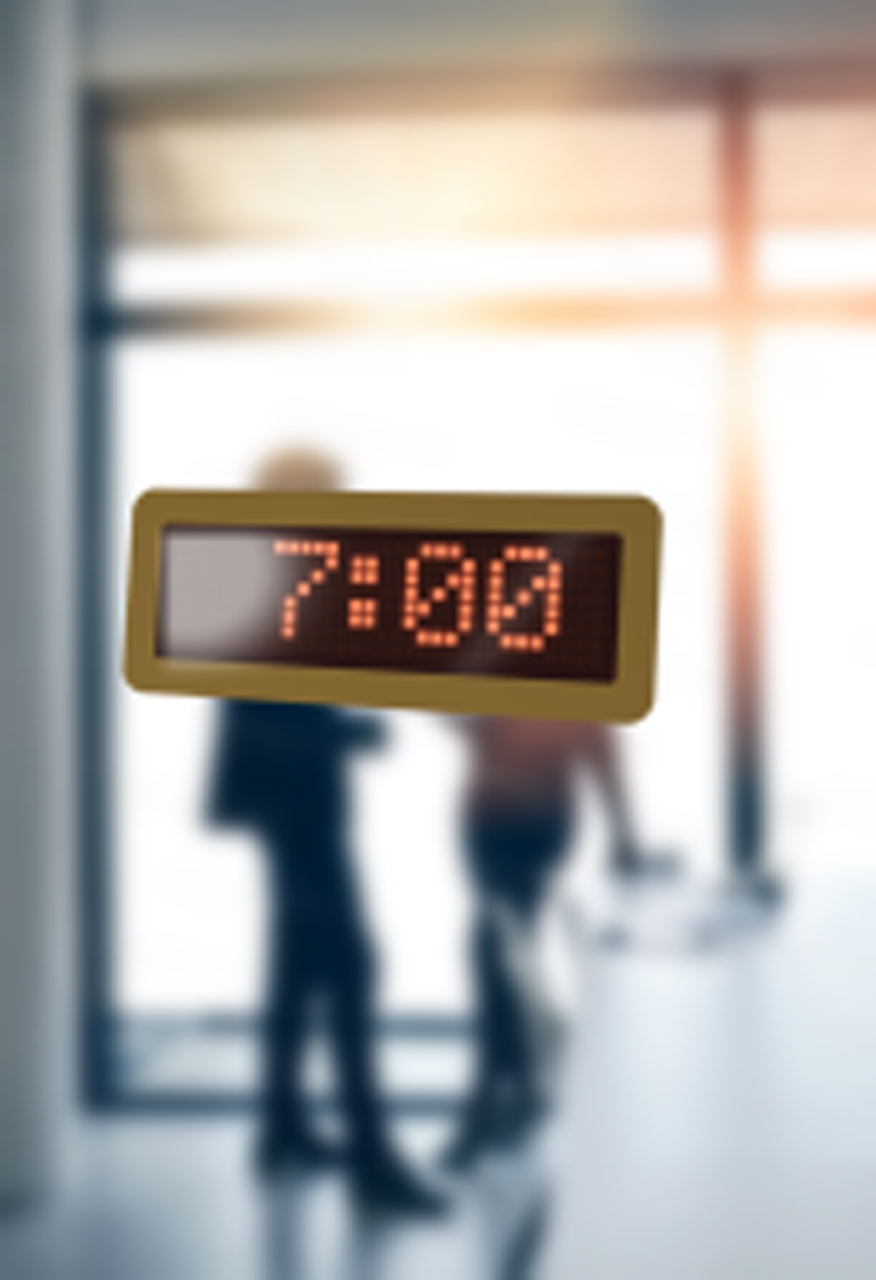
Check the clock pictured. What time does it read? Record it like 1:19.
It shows 7:00
